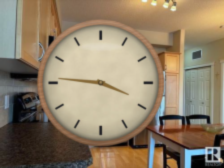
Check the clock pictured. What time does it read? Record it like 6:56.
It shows 3:46
